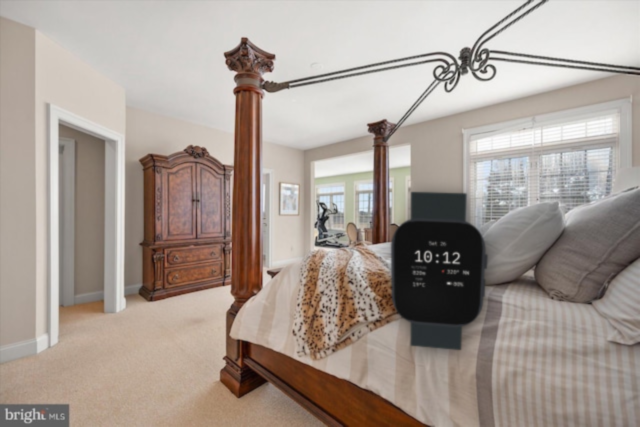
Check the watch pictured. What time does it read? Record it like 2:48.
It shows 10:12
